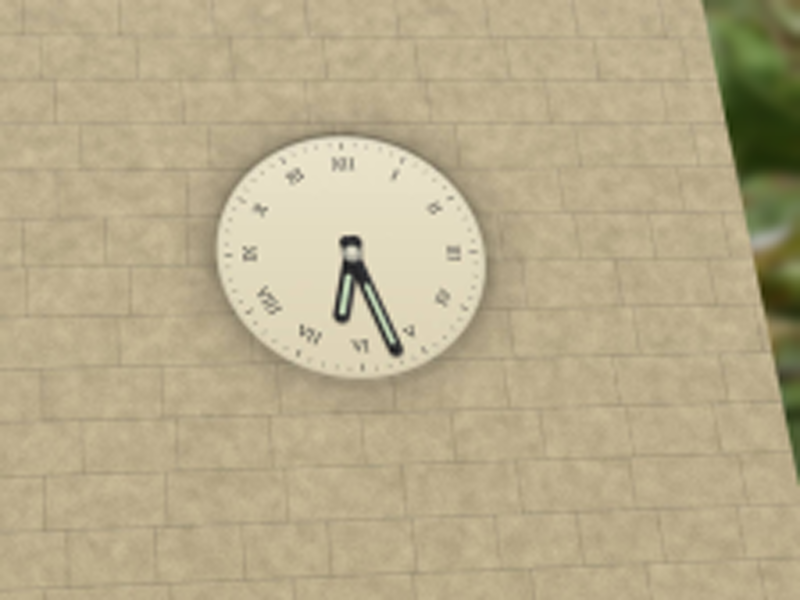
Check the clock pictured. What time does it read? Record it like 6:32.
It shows 6:27
